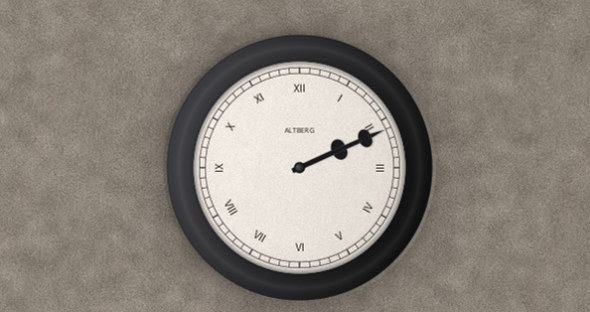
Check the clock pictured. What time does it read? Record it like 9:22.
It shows 2:11
